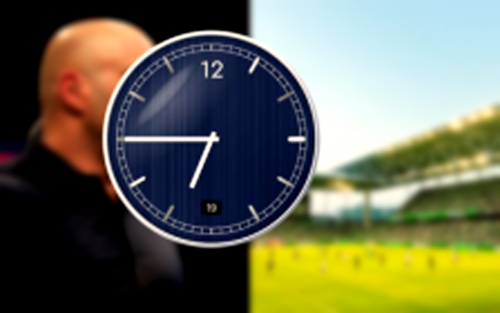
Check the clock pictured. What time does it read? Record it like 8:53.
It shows 6:45
